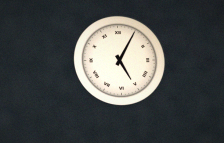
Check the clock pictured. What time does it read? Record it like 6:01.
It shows 5:05
